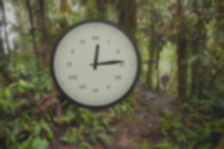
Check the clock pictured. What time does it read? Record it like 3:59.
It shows 12:14
